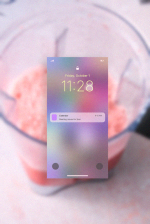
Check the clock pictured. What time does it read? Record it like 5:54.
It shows 11:28
